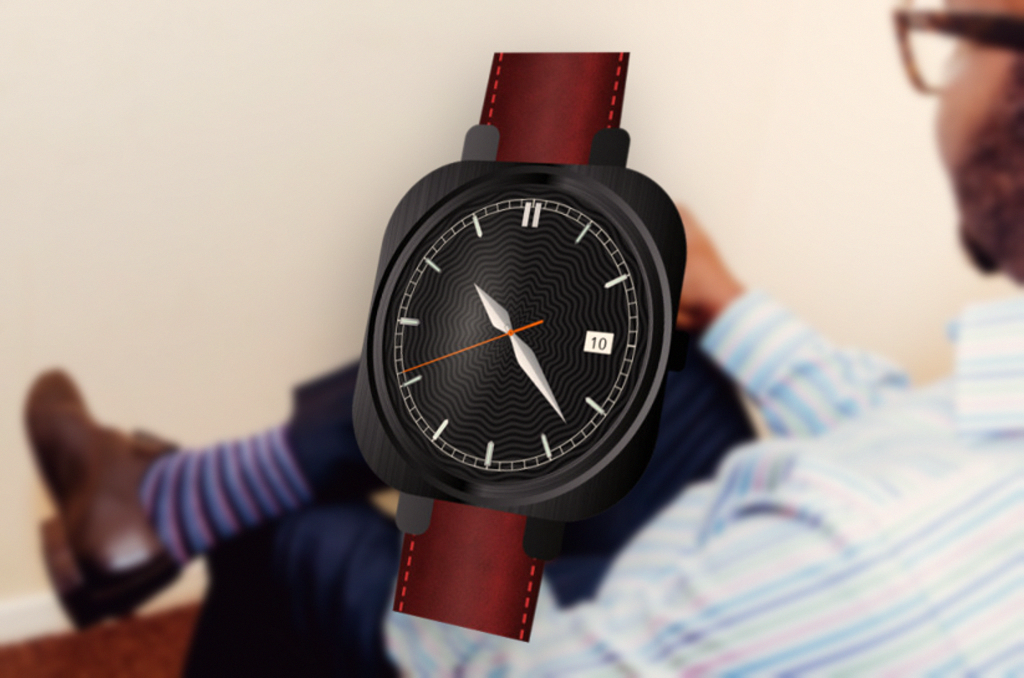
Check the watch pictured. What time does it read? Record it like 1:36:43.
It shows 10:22:41
